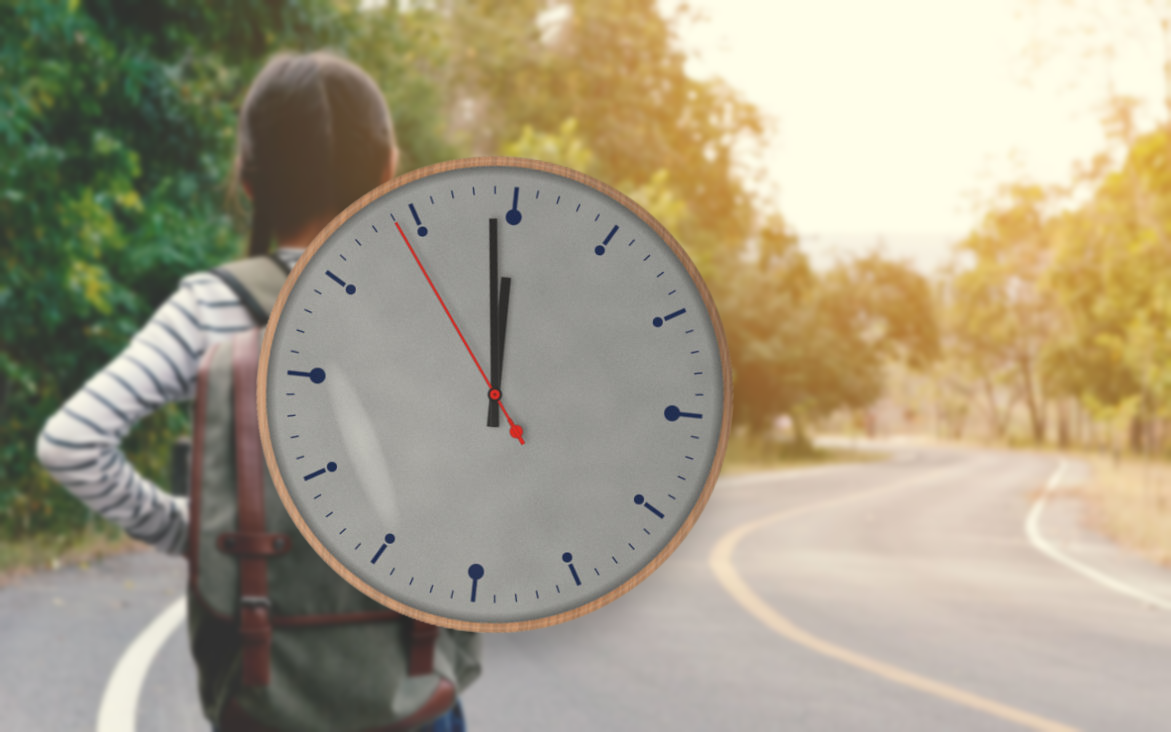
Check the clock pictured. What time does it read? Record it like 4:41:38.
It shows 11:58:54
